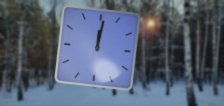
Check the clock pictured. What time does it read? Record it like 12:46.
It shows 12:01
